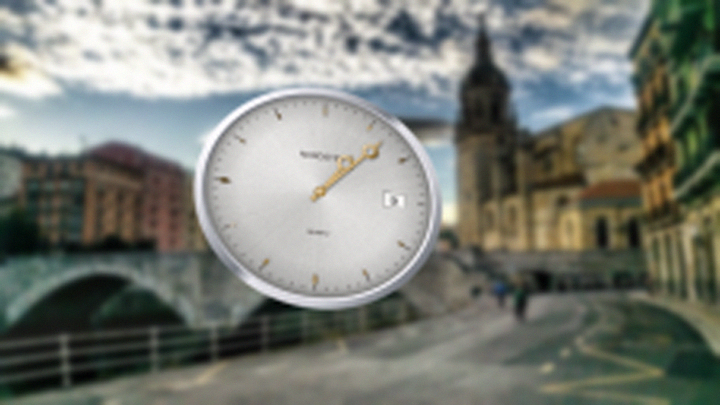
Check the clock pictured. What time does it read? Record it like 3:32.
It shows 1:07
